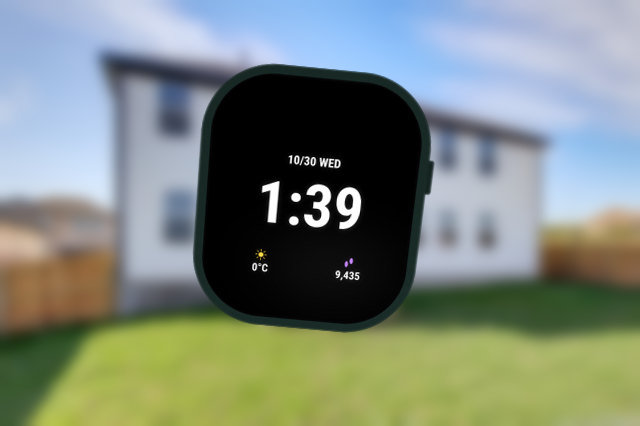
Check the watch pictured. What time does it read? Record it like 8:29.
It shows 1:39
